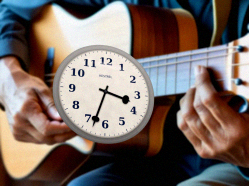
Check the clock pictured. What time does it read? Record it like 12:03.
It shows 3:33
